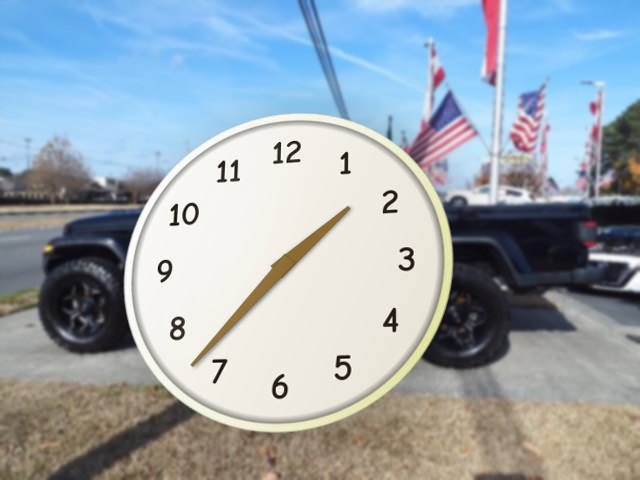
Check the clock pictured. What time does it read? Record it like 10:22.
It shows 1:37
